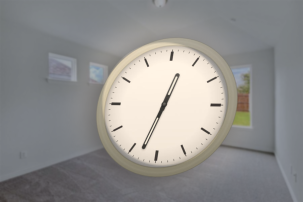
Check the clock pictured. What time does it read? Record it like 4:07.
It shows 12:33
